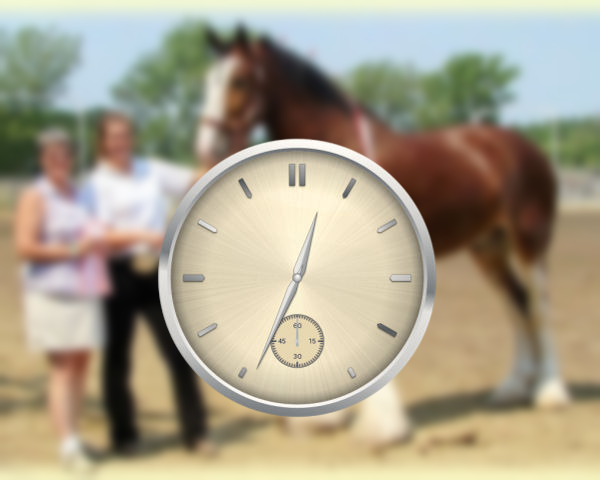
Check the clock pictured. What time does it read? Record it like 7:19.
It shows 12:34
